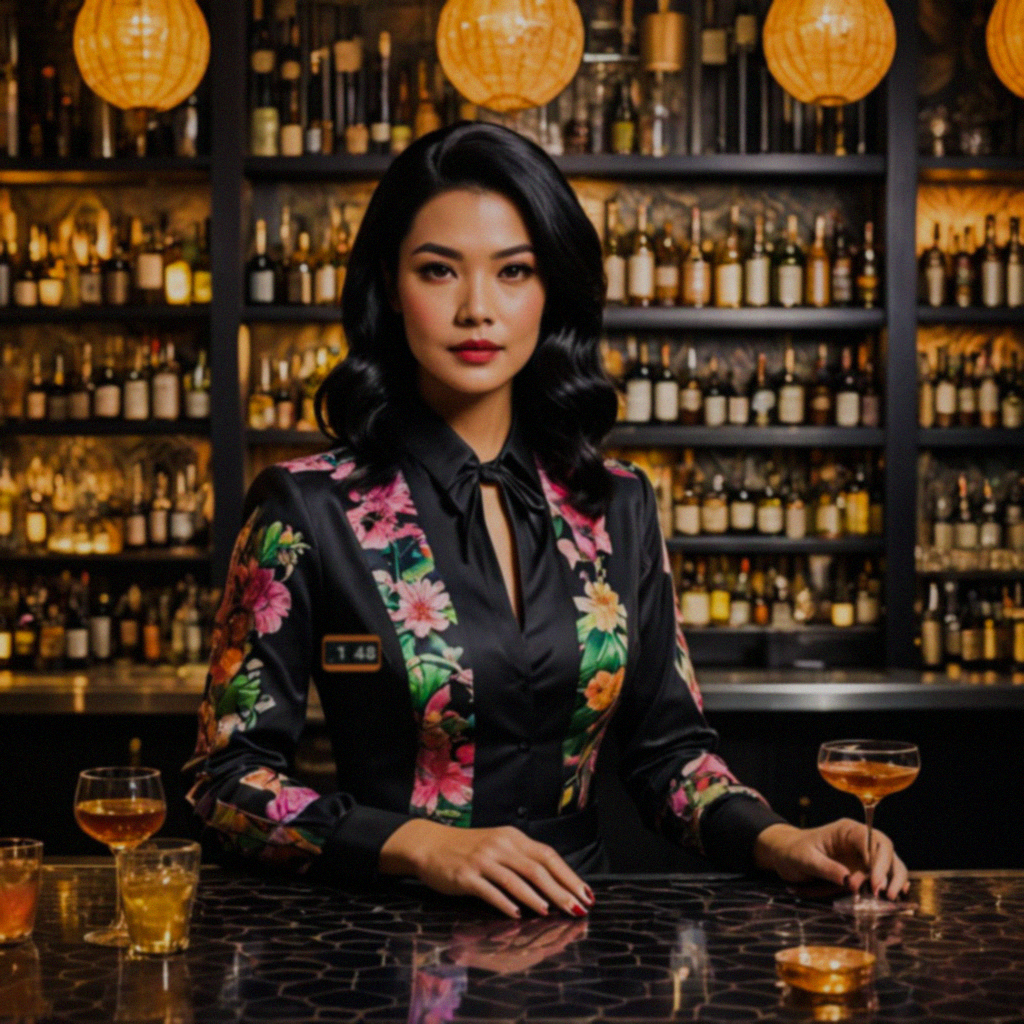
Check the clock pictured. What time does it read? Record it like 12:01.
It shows 1:48
